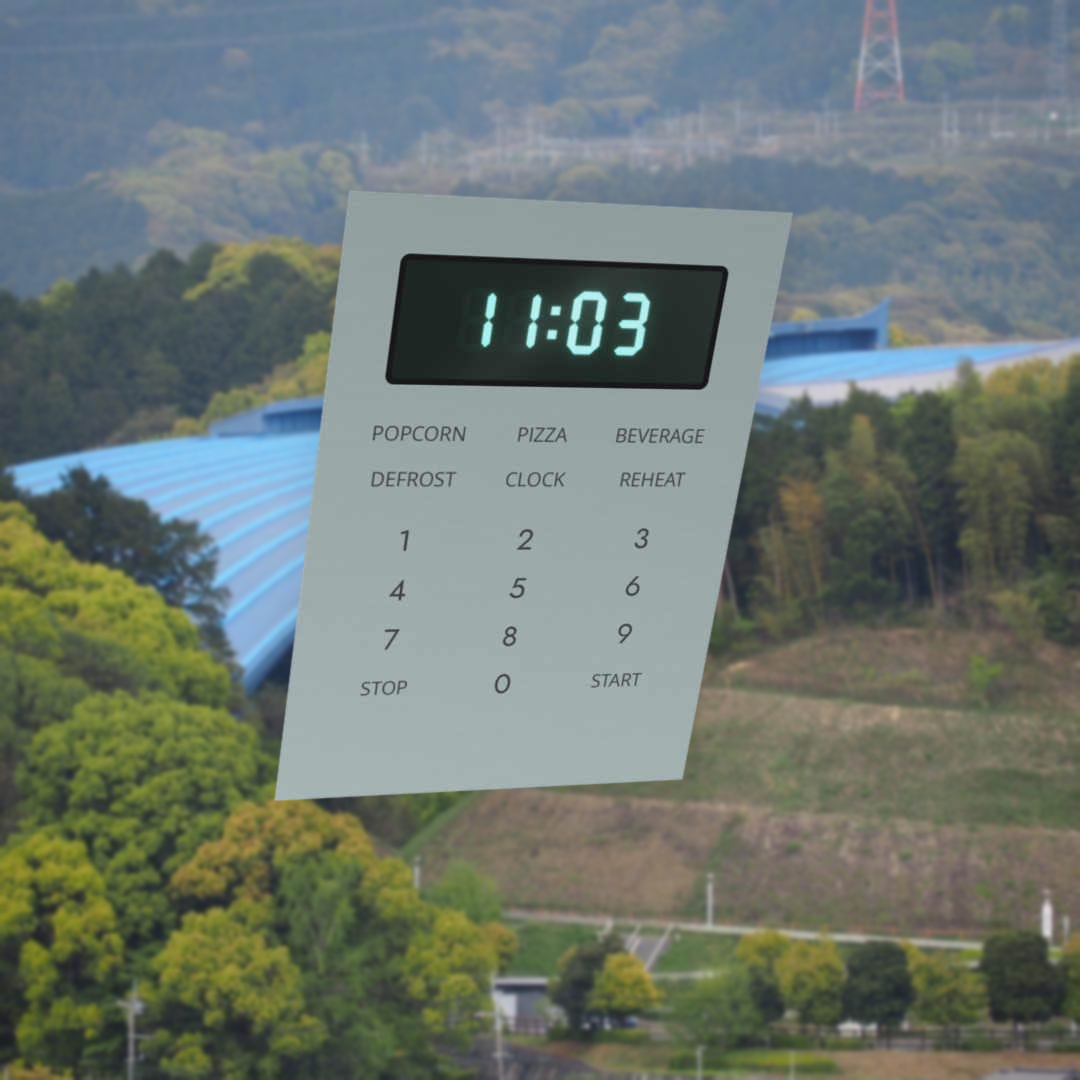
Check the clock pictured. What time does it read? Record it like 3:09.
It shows 11:03
